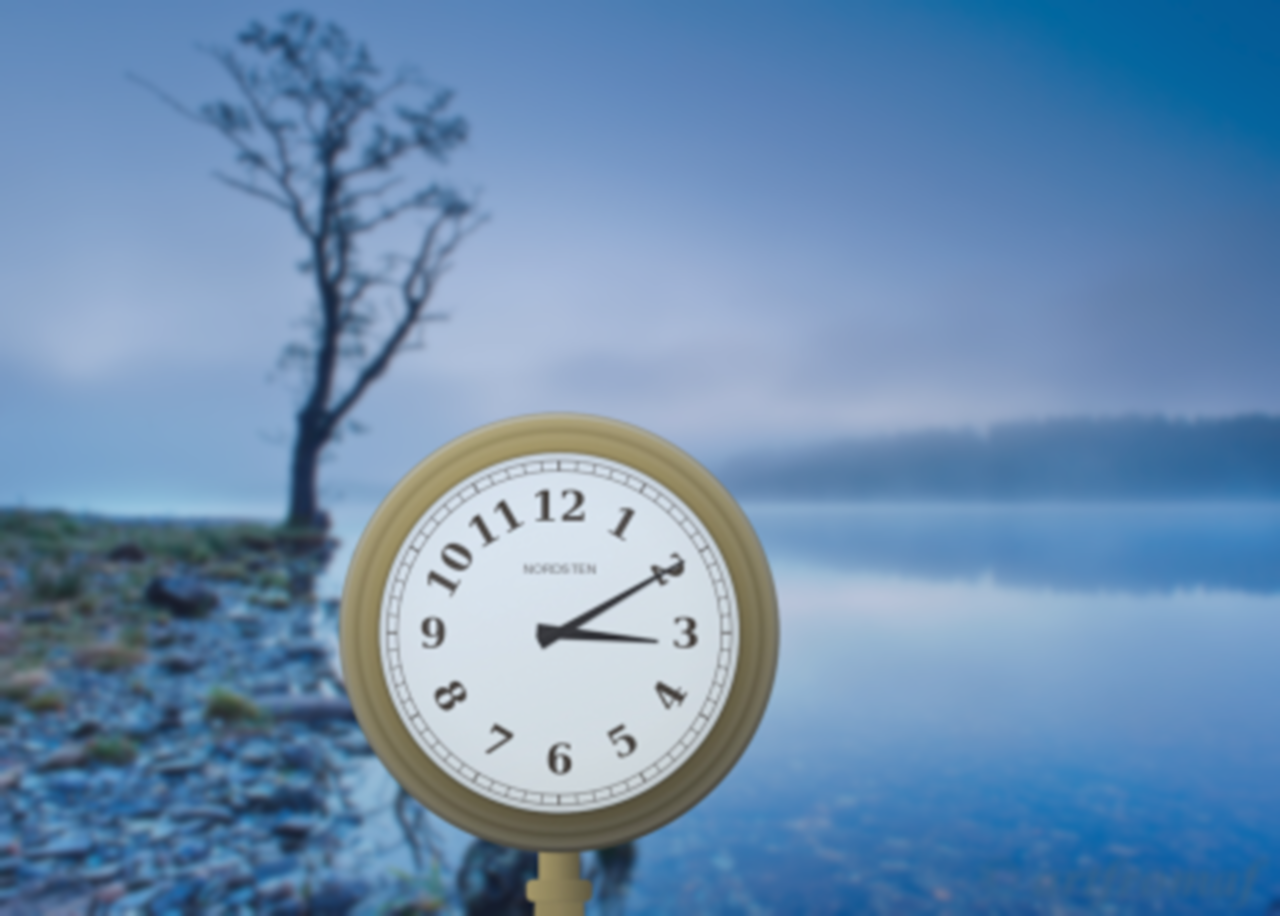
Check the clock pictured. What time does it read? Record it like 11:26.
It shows 3:10
